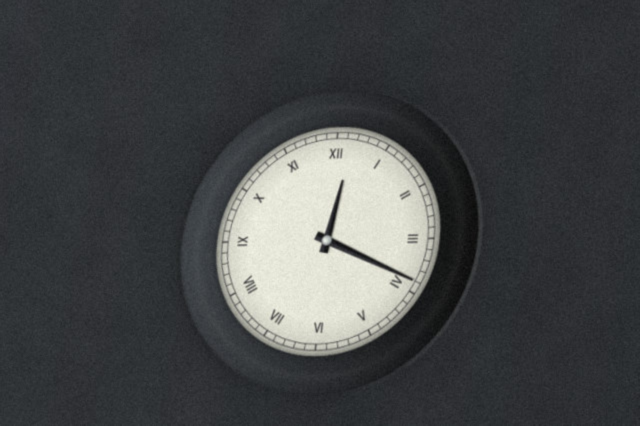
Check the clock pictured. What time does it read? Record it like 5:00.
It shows 12:19
